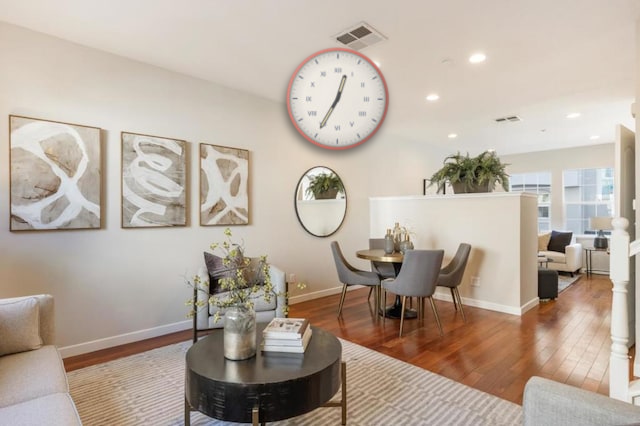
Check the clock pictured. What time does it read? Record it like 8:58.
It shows 12:35
